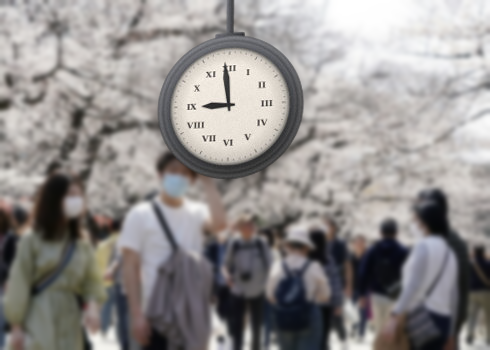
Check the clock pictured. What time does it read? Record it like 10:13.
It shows 8:59
